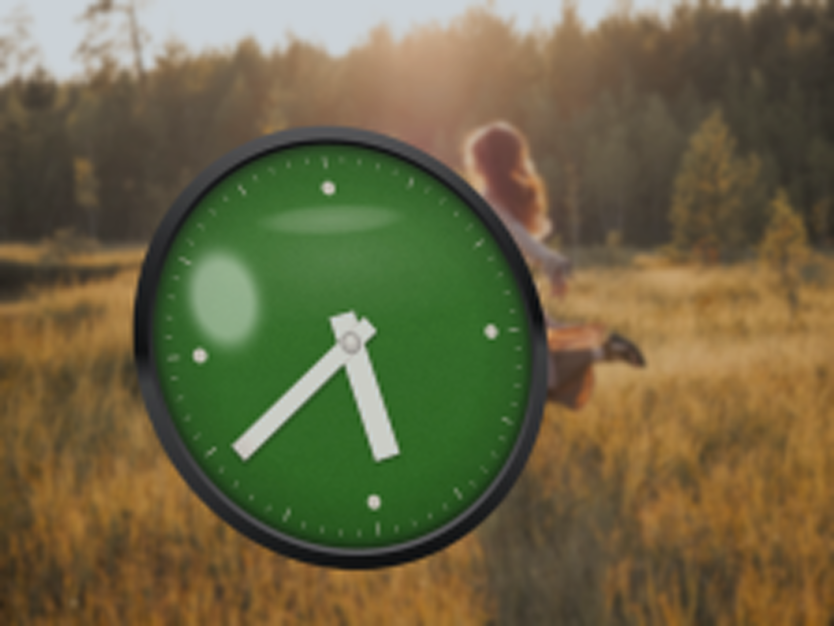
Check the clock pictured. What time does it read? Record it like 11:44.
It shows 5:39
